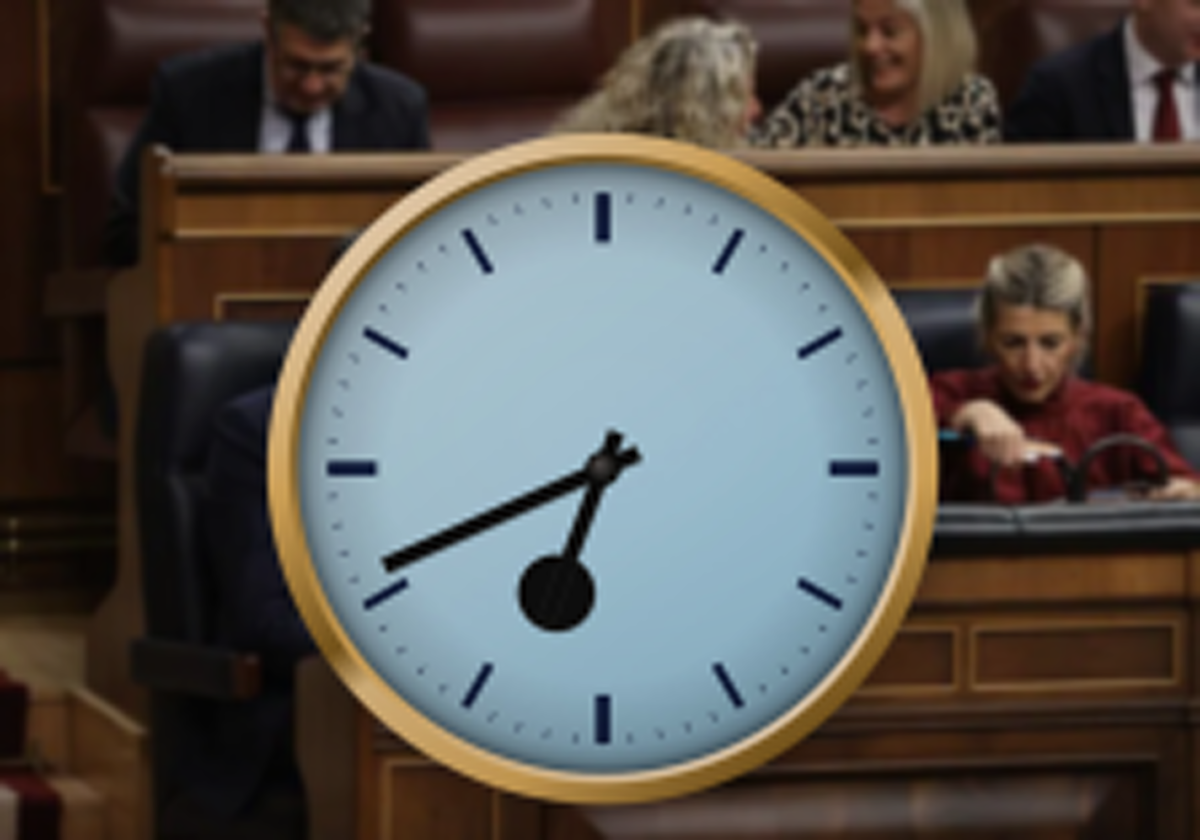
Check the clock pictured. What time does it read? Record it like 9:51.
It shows 6:41
